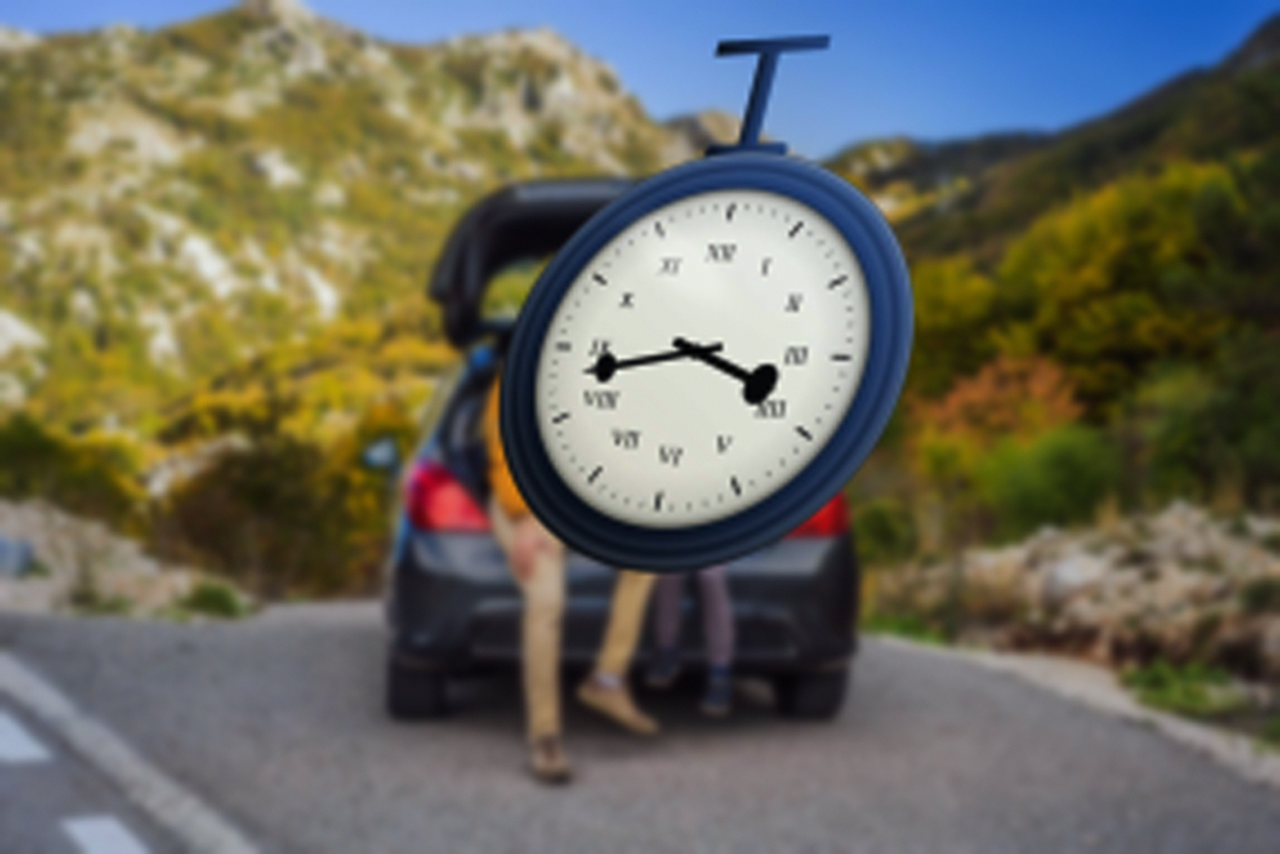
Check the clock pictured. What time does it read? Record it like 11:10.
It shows 3:43
